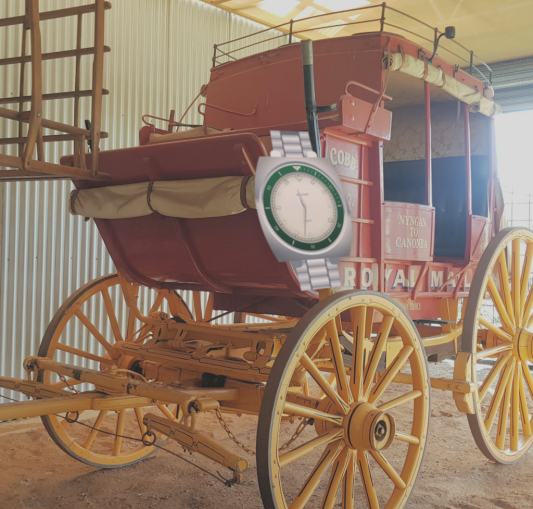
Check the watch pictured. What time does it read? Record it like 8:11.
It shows 11:32
